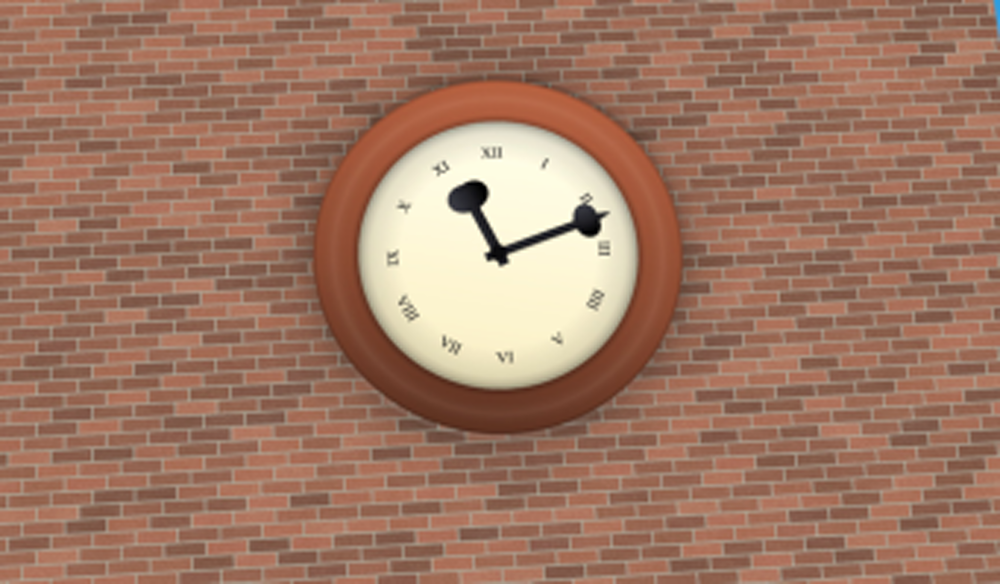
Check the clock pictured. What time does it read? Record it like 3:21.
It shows 11:12
